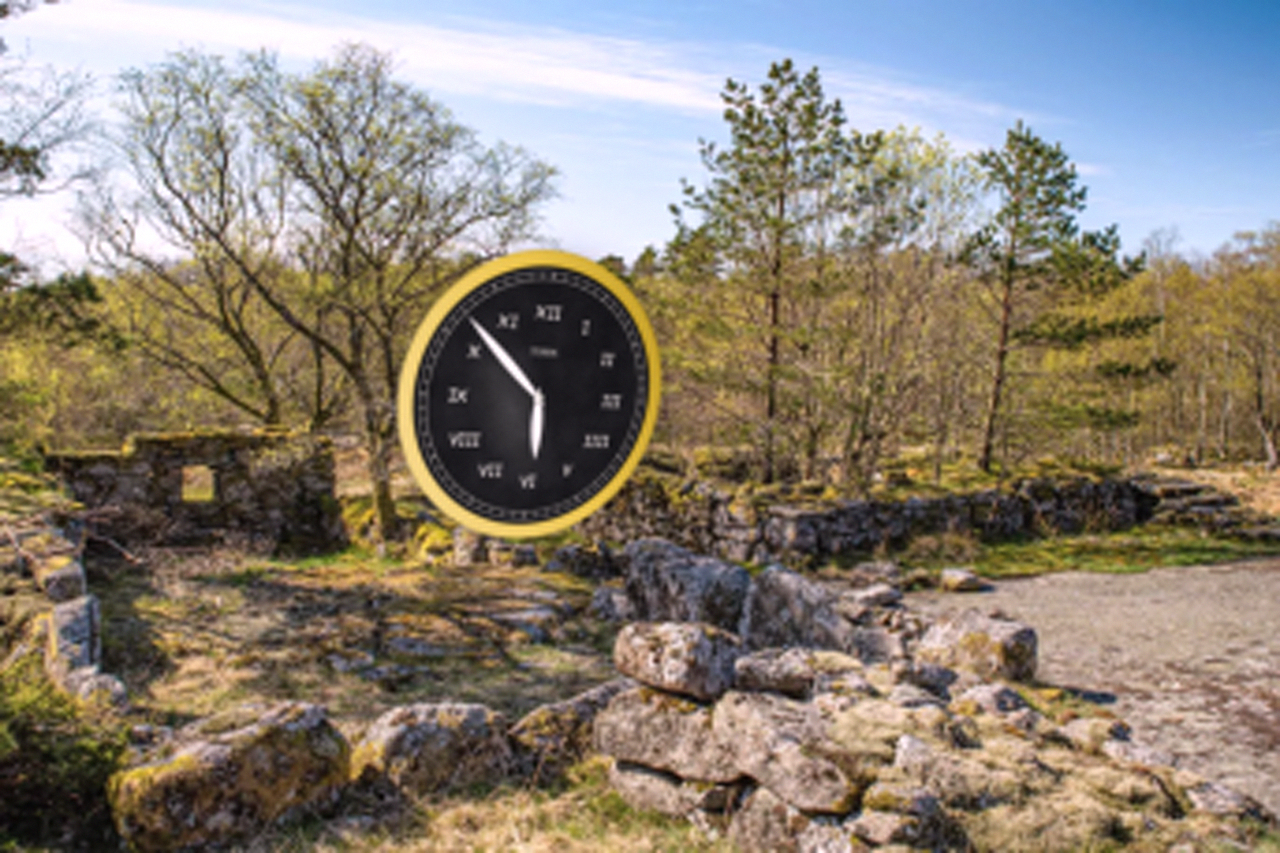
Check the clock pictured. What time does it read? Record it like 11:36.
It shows 5:52
